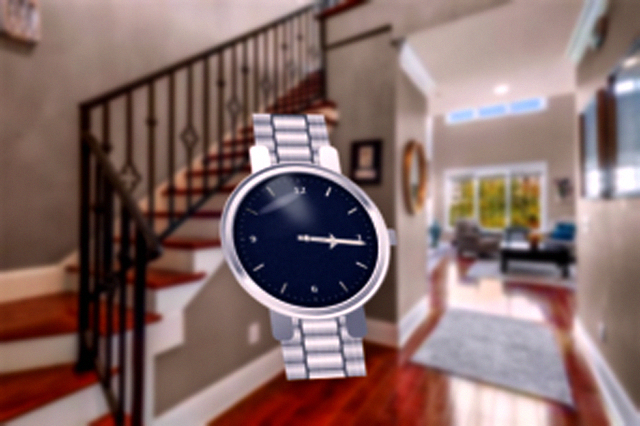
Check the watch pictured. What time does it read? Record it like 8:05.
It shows 3:16
